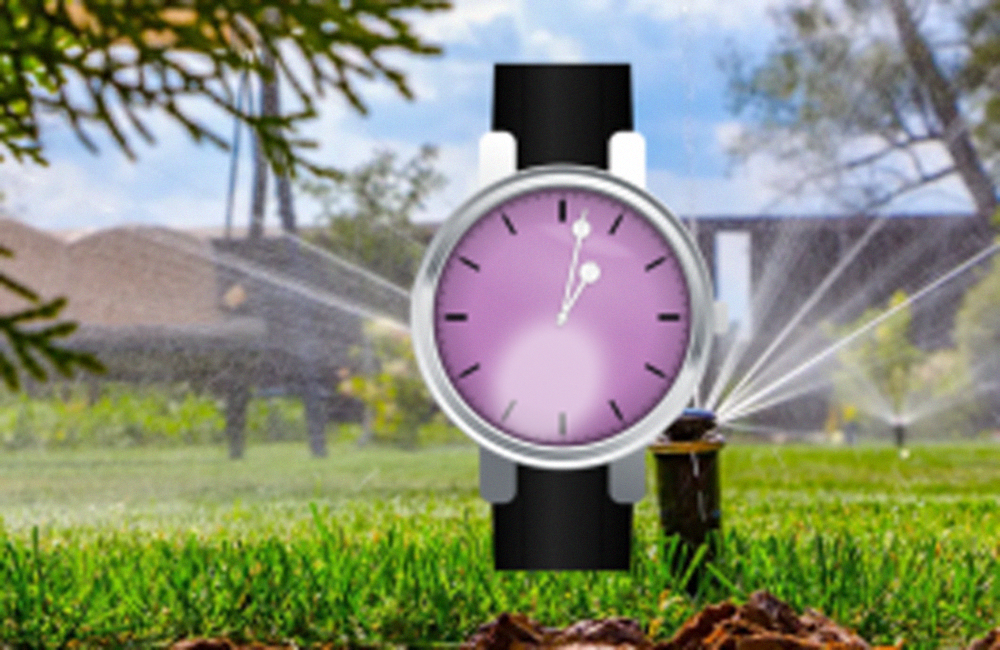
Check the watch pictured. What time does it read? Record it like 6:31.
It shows 1:02
